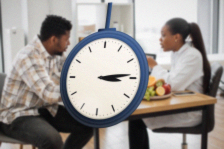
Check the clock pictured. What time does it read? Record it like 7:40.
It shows 3:14
